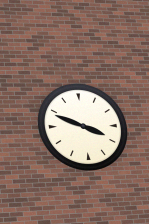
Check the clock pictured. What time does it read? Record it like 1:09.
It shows 3:49
